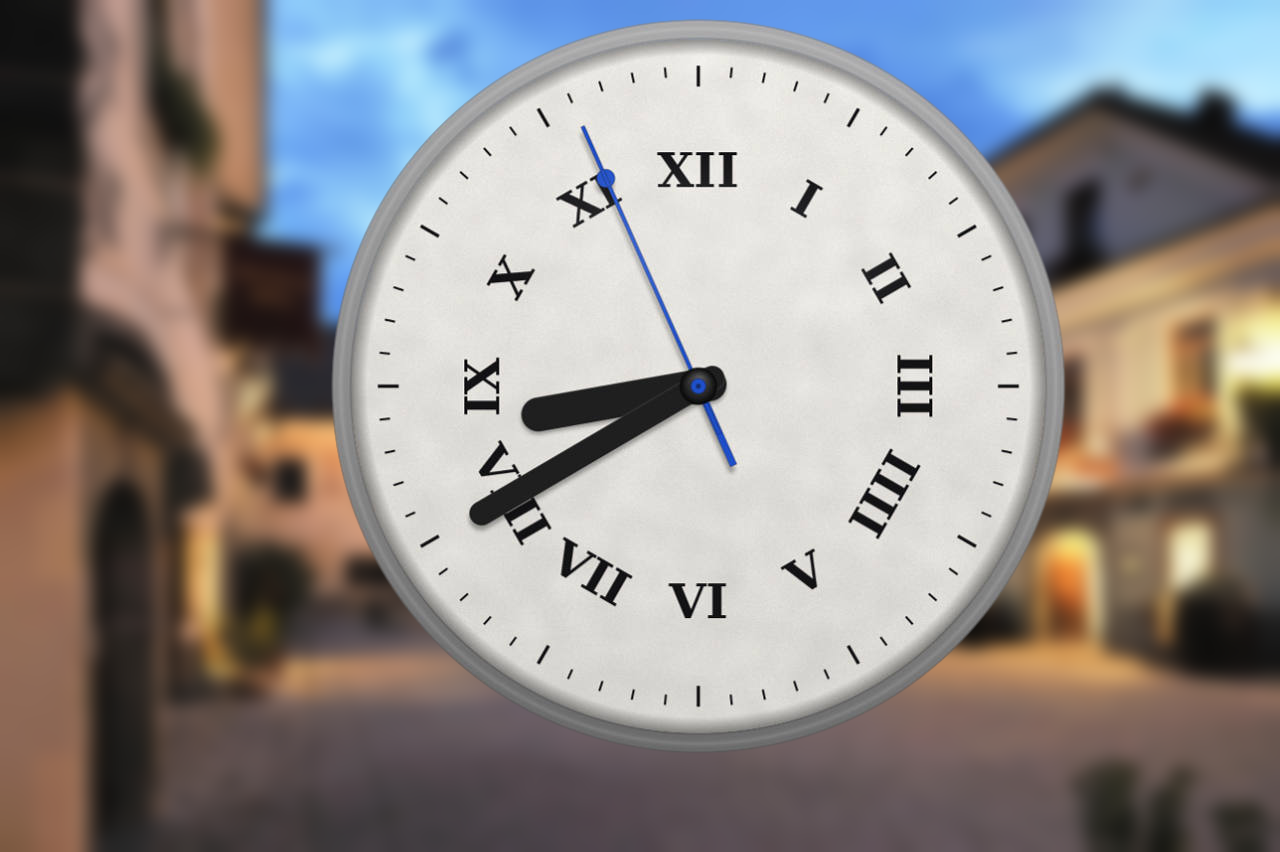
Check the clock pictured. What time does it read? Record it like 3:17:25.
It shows 8:39:56
